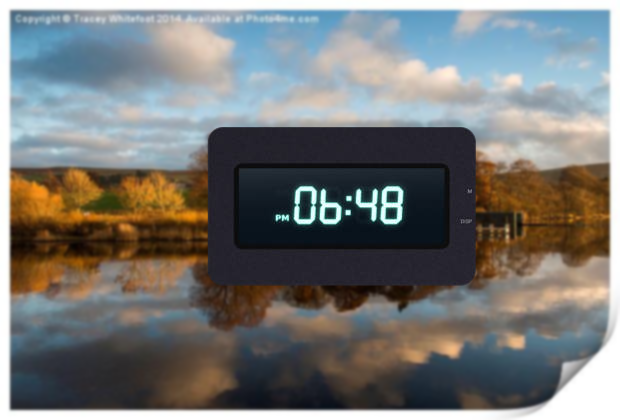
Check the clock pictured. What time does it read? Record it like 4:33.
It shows 6:48
